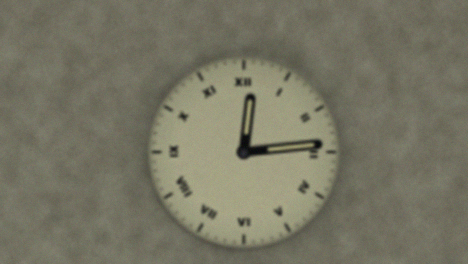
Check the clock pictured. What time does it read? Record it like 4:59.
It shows 12:14
